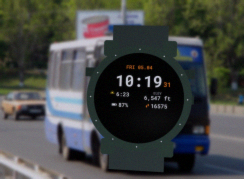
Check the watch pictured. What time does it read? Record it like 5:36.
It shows 10:19
